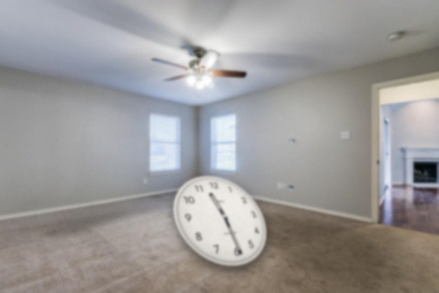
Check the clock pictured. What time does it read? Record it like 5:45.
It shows 11:29
